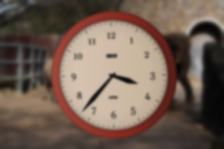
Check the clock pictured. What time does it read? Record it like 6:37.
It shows 3:37
